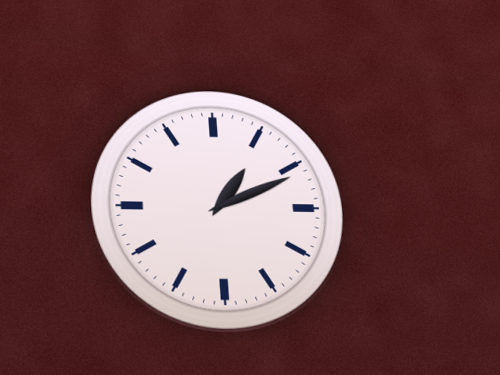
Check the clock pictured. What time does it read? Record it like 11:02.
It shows 1:11
